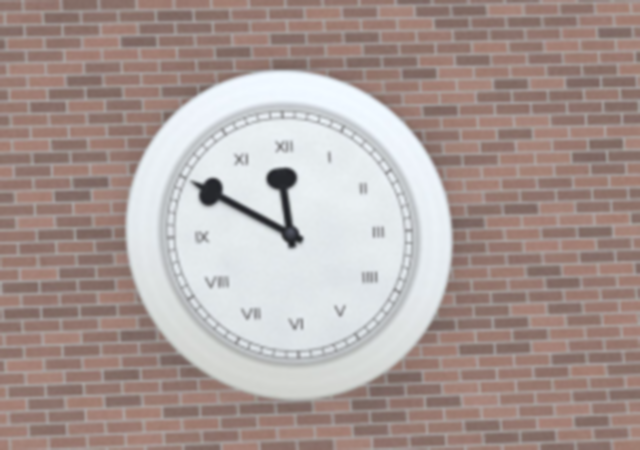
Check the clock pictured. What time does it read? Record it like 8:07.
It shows 11:50
